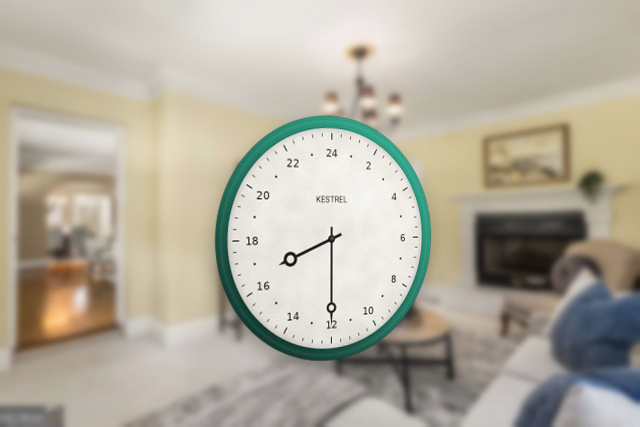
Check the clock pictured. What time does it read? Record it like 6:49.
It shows 16:30
